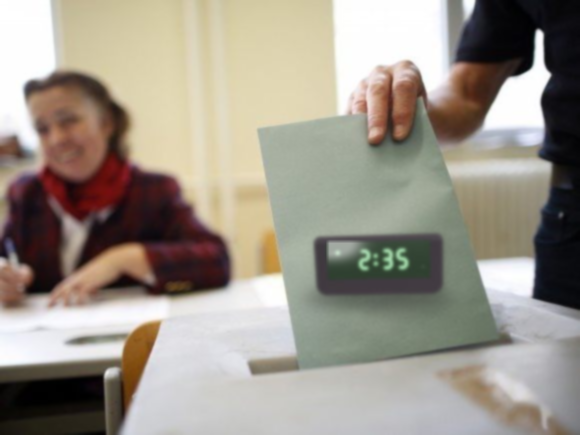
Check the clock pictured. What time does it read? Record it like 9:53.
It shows 2:35
